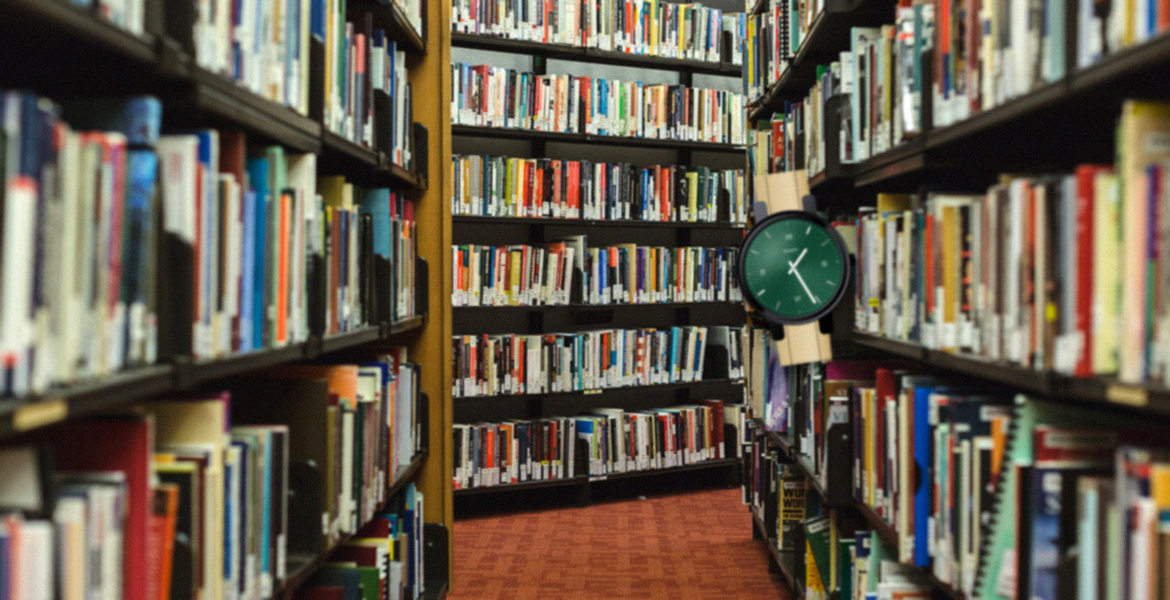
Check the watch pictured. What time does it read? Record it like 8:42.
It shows 1:26
